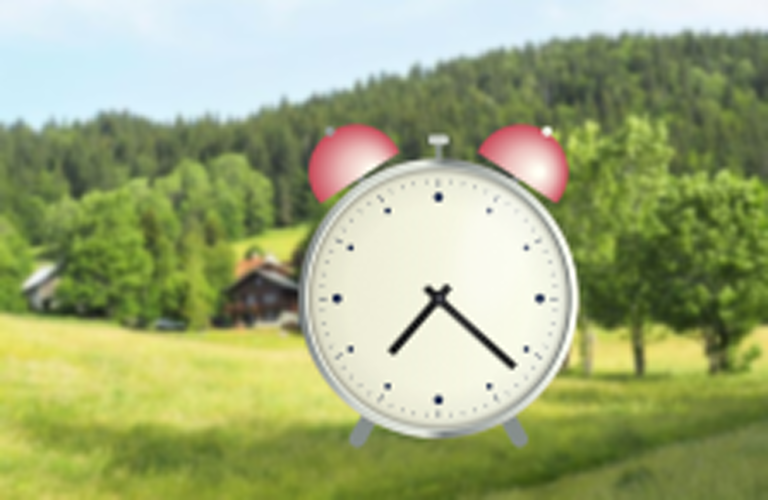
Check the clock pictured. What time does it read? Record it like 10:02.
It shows 7:22
